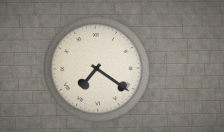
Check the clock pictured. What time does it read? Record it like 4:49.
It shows 7:21
